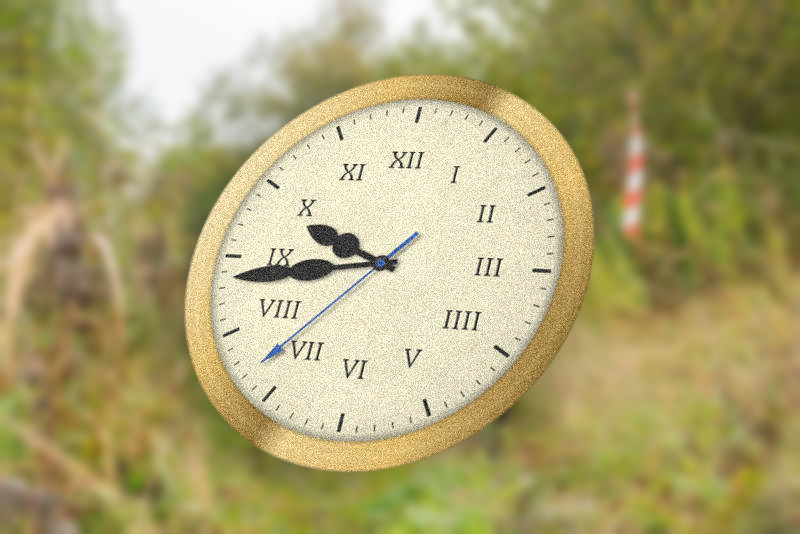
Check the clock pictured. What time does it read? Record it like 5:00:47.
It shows 9:43:37
